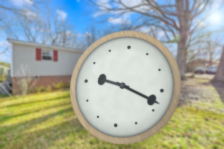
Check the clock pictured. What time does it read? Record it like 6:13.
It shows 9:18
